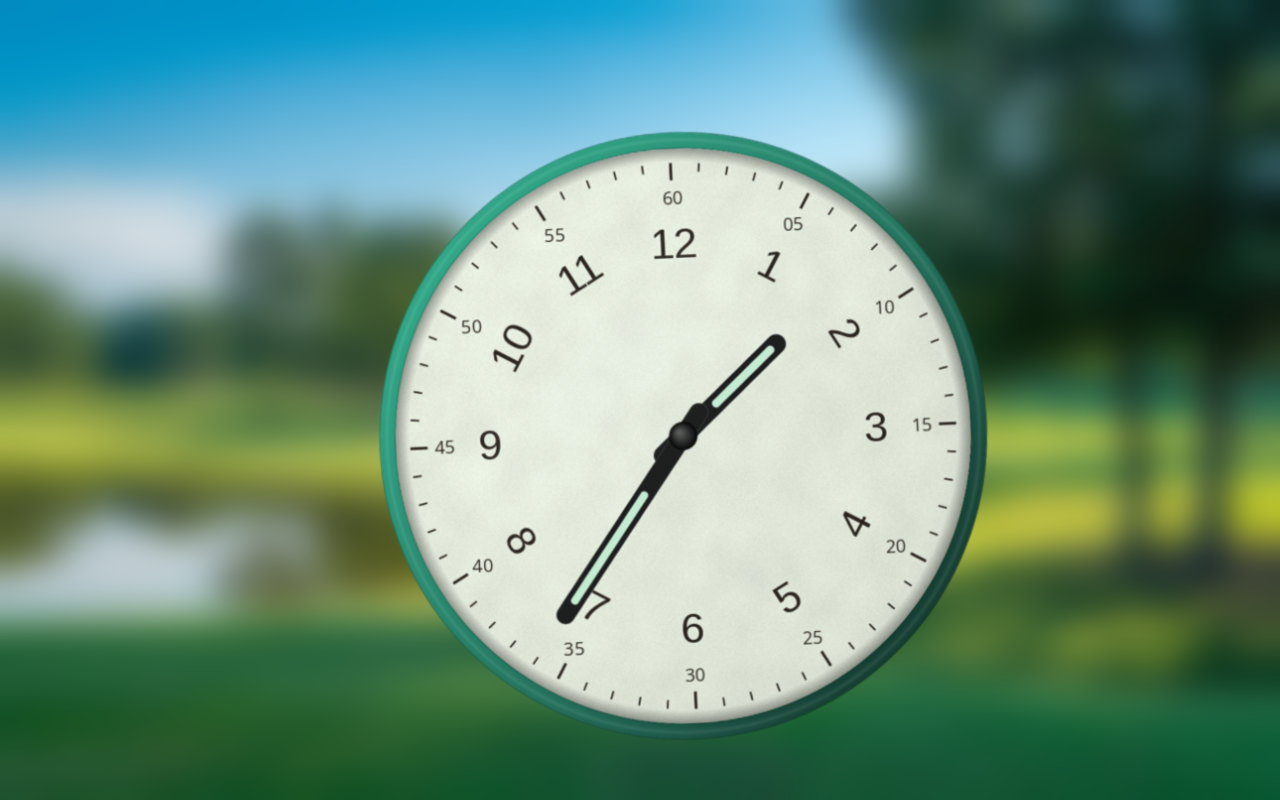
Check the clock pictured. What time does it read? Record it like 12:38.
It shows 1:36
